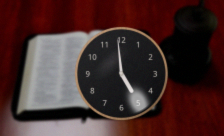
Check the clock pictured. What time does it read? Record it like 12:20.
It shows 4:59
